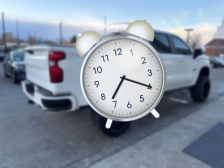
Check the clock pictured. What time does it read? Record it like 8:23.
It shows 7:20
